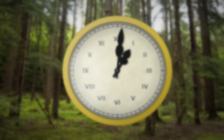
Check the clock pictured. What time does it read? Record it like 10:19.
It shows 1:01
